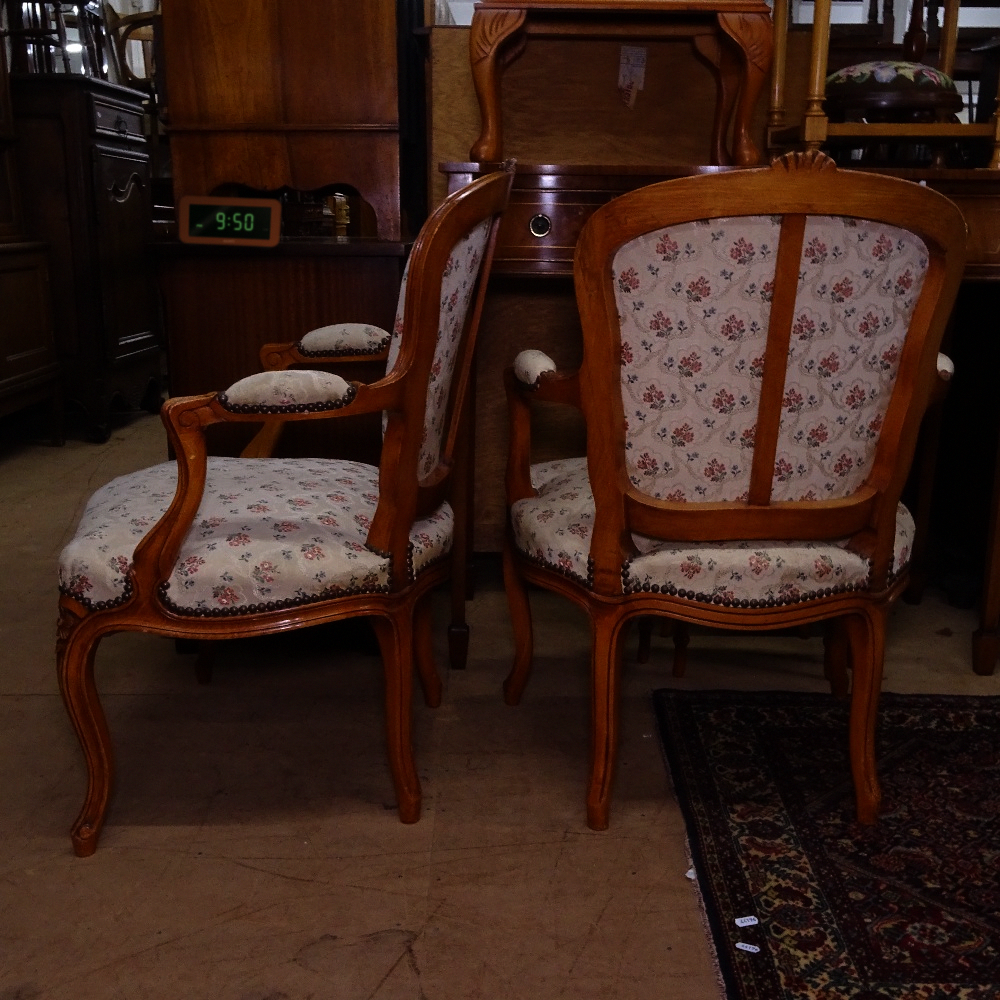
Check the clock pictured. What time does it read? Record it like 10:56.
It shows 9:50
